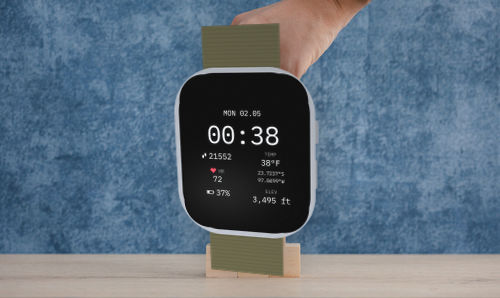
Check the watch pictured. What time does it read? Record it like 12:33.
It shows 0:38
